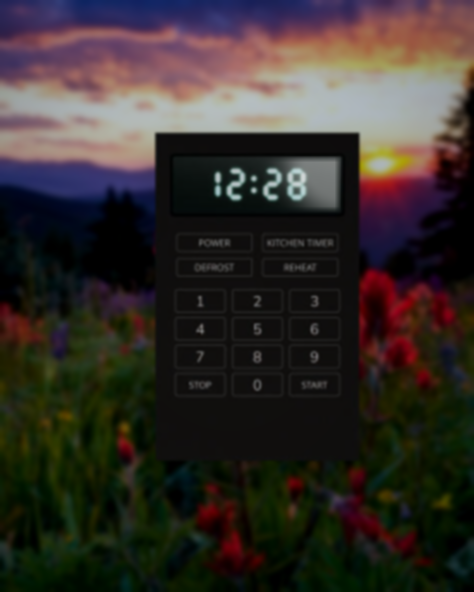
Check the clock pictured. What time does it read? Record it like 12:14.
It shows 12:28
